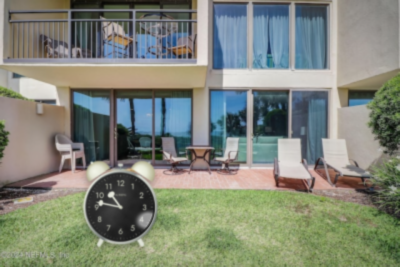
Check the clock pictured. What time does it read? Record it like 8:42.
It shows 10:47
